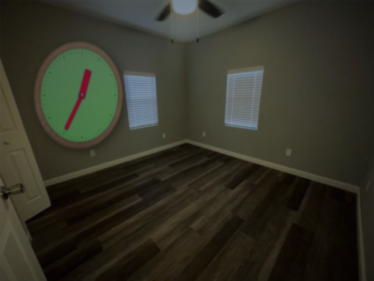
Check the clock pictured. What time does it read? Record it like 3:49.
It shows 12:35
